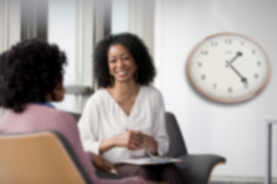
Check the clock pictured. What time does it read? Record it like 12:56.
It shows 1:24
